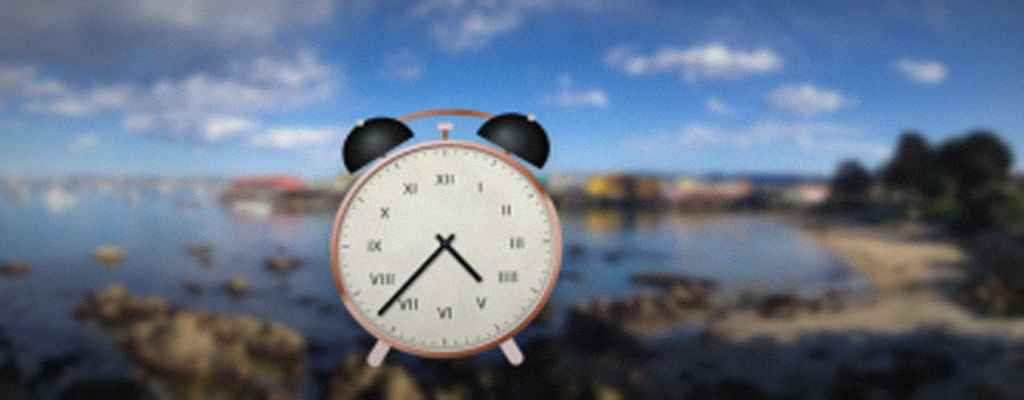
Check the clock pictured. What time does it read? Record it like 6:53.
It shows 4:37
